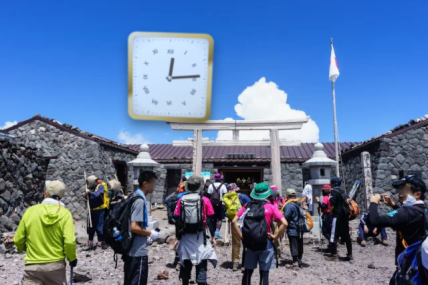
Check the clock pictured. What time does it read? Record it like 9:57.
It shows 12:14
